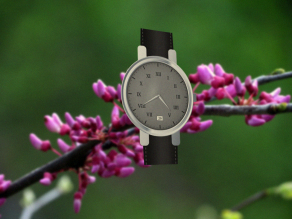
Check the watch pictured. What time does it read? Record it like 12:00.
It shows 4:40
